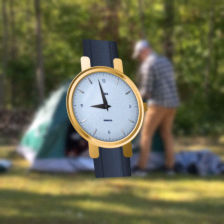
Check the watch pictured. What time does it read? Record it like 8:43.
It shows 8:58
